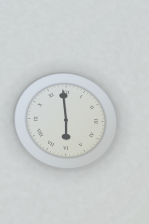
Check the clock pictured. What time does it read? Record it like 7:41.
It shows 5:59
